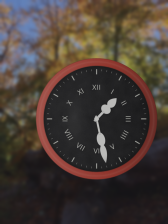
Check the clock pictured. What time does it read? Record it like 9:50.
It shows 1:28
